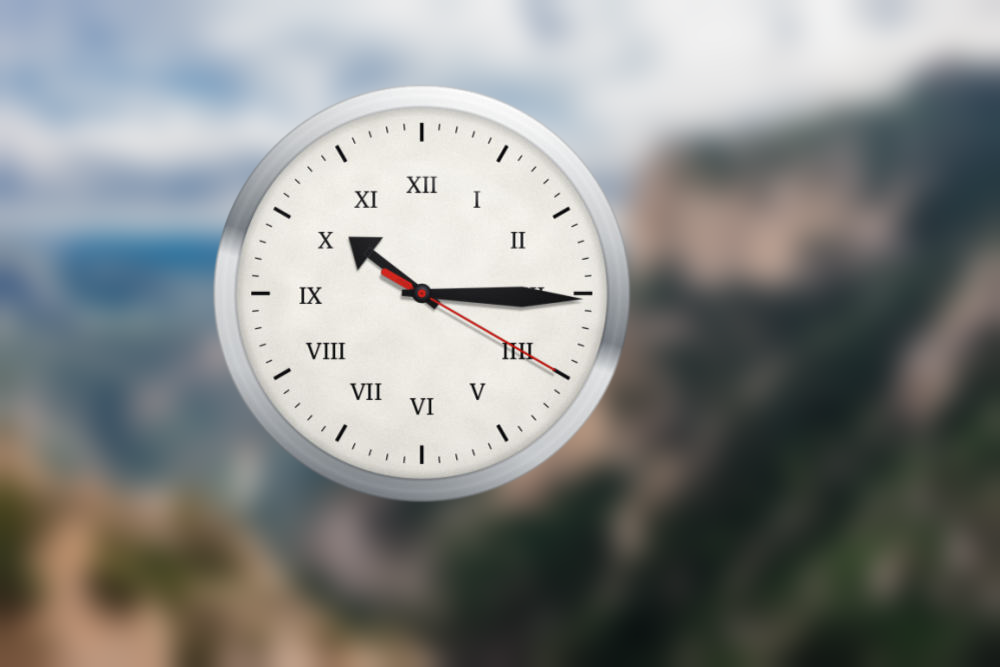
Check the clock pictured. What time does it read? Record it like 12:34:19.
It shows 10:15:20
